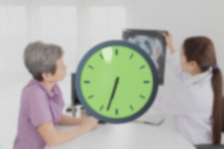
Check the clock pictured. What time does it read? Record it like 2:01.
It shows 6:33
